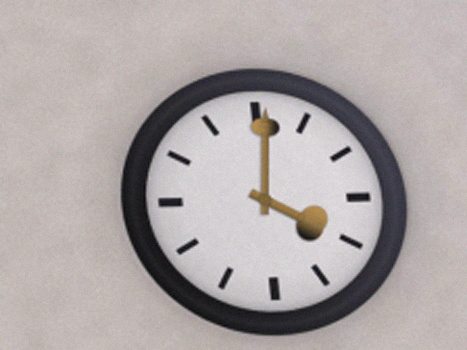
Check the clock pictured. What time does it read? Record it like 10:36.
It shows 4:01
